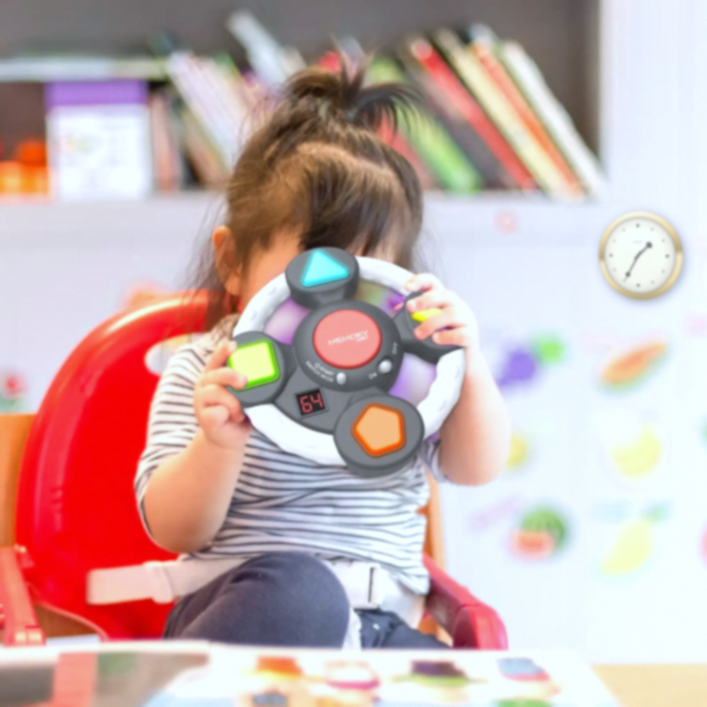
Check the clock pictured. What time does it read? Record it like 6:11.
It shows 1:35
